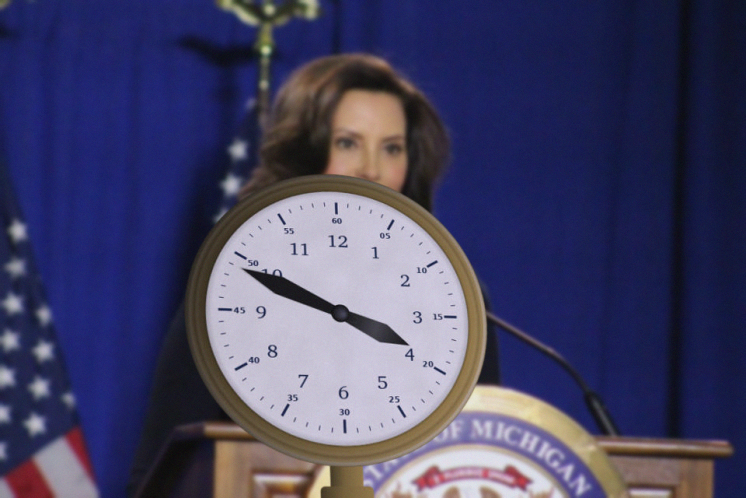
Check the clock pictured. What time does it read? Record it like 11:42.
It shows 3:49
